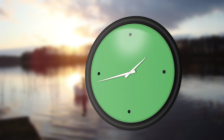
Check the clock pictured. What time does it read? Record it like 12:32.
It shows 1:43
